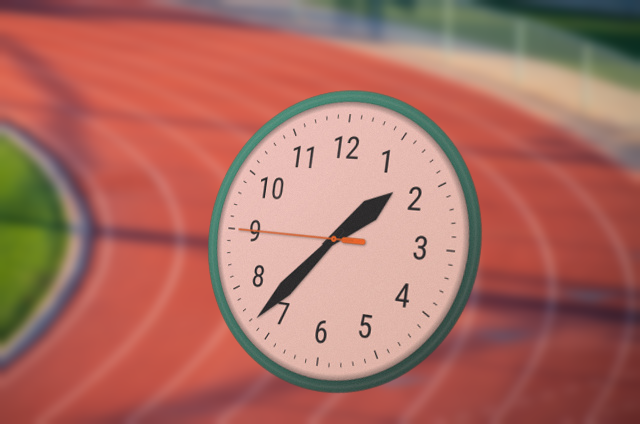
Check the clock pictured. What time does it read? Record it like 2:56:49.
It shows 1:36:45
